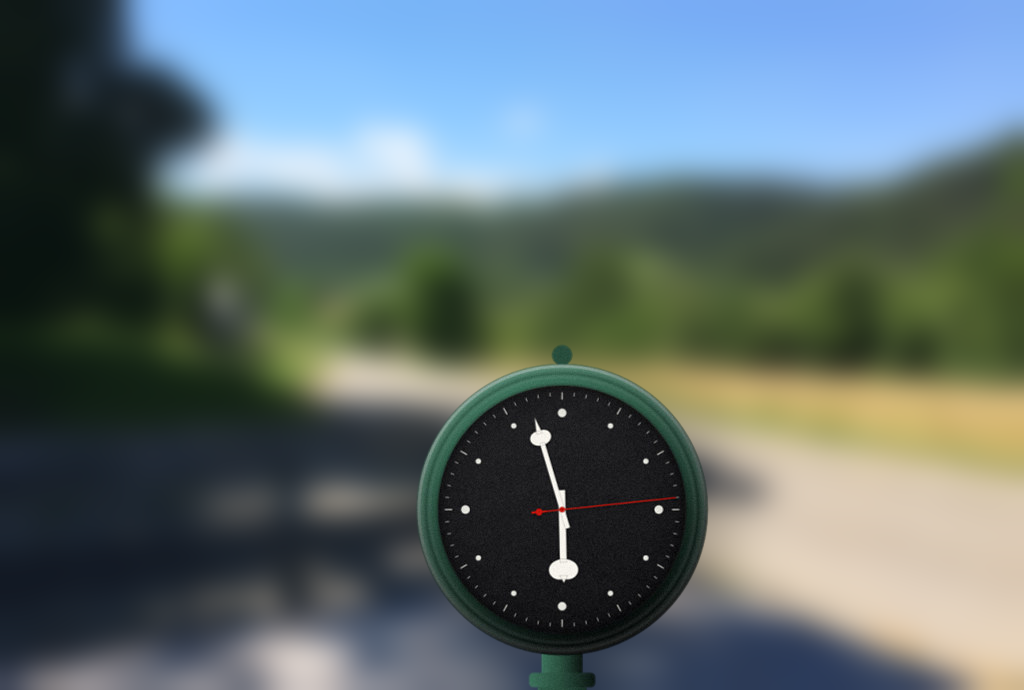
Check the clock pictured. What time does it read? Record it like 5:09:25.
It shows 5:57:14
